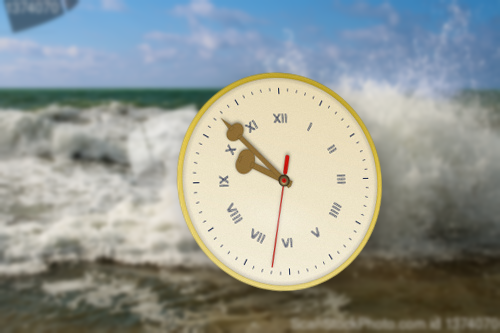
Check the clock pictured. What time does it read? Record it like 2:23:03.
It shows 9:52:32
